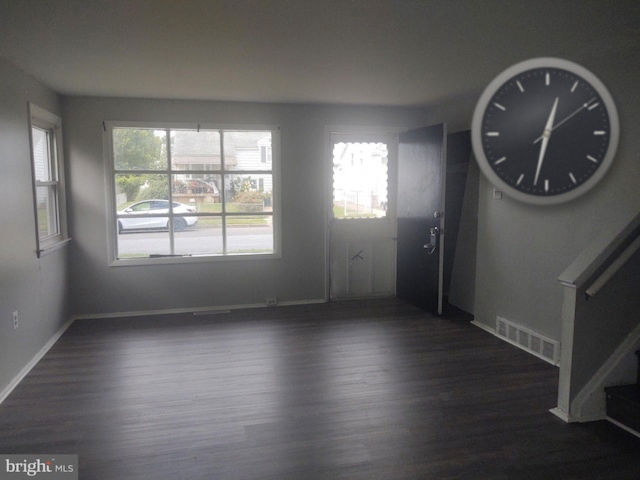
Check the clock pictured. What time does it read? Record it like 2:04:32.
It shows 12:32:09
